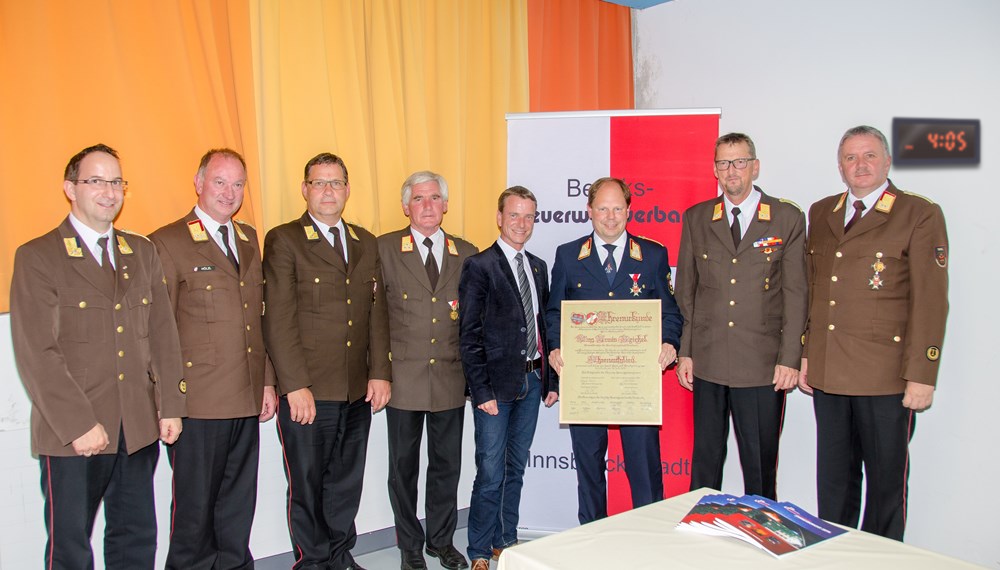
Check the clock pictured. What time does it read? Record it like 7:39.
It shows 4:05
